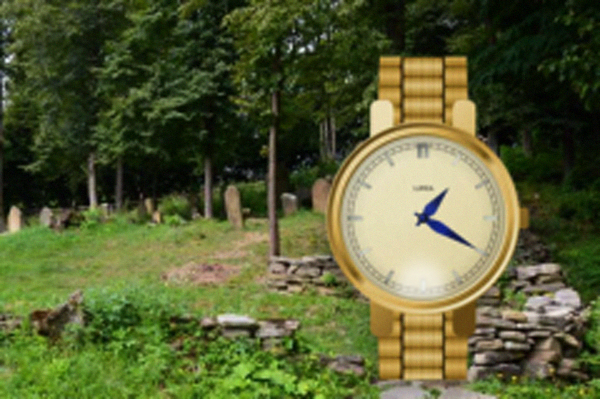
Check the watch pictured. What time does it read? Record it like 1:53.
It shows 1:20
